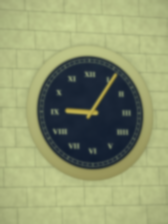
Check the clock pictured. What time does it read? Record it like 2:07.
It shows 9:06
